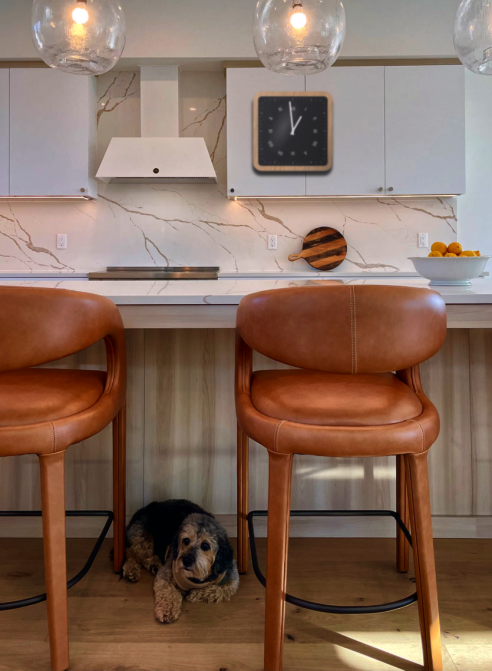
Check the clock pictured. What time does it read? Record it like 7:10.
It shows 12:59
